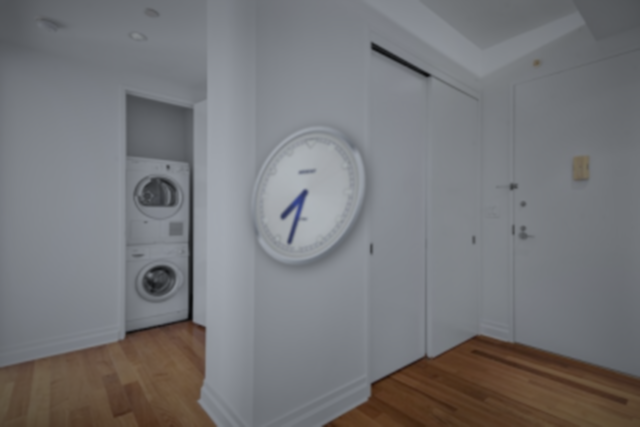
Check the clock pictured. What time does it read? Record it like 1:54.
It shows 7:32
